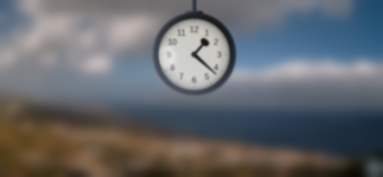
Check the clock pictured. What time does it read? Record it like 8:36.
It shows 1:22
